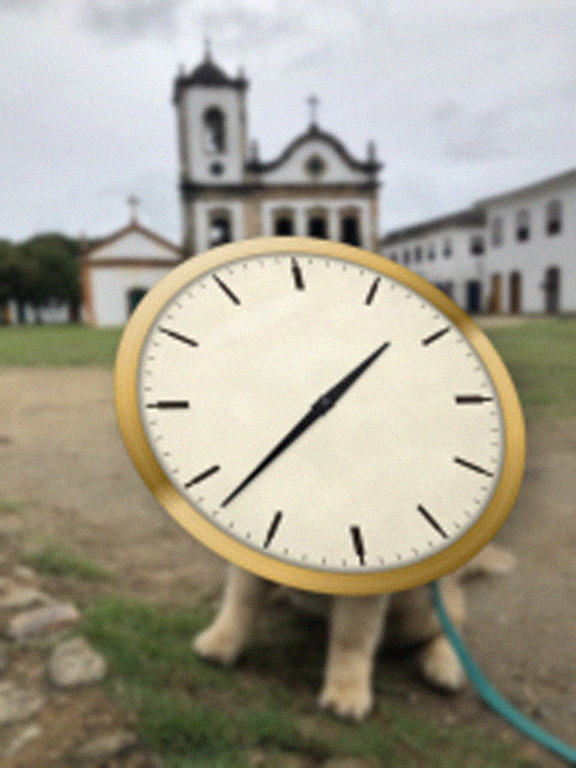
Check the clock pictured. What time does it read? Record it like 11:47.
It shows 1:38
